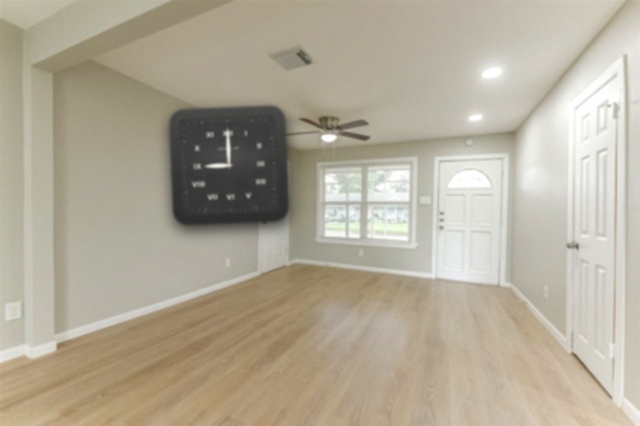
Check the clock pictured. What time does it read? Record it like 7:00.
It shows 9:00
